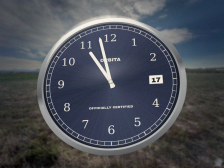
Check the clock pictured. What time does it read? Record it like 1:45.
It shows 10:58
